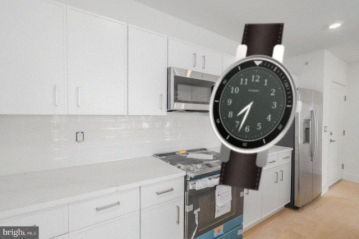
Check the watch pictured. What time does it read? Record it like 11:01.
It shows 7:33
